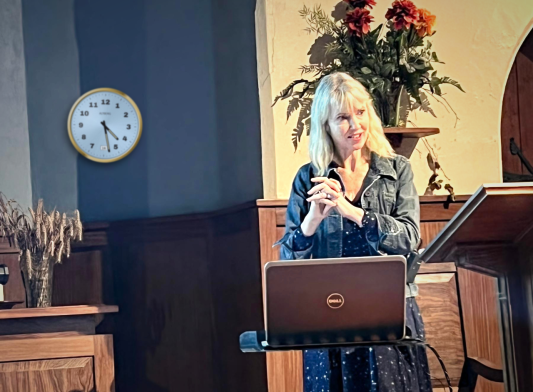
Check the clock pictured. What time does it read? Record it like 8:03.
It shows 4:28
